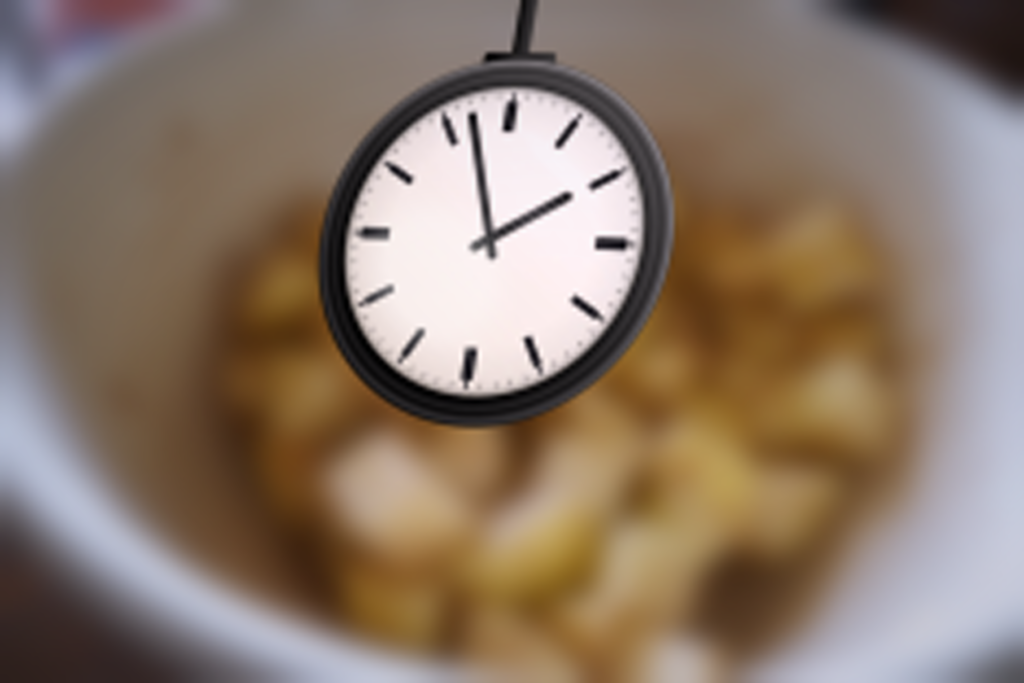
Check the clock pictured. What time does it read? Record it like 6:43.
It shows 1:57
